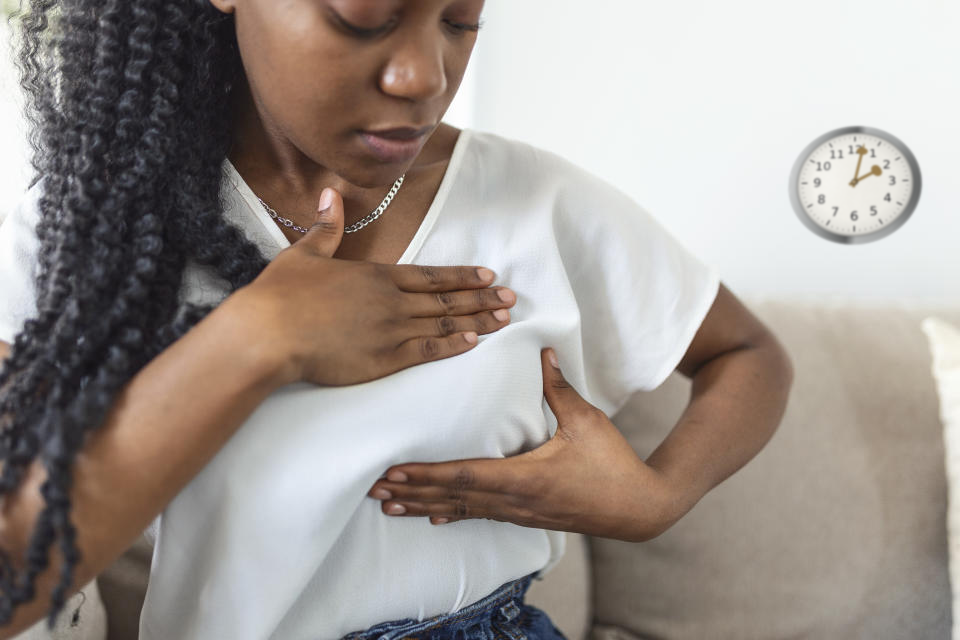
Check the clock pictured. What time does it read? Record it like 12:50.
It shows 2:02
